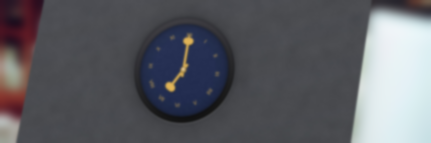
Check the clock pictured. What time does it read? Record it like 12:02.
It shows 7:00
